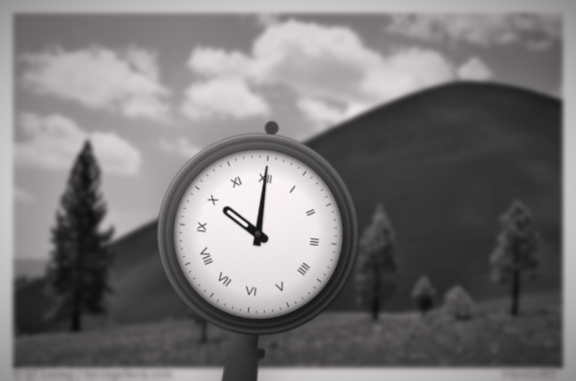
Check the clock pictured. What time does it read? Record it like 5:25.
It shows 10:00
